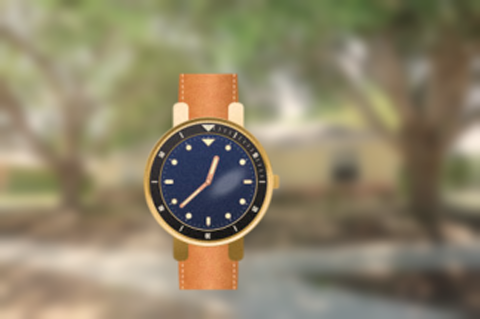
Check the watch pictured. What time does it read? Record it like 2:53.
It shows 12:38
